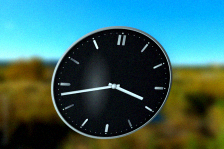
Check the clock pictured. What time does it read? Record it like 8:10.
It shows 3:43
